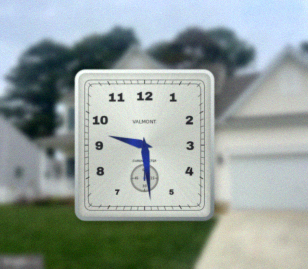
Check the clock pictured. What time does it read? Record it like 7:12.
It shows 9:29
